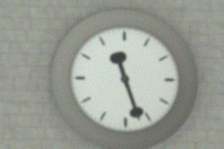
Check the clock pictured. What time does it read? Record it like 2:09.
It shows 11:27
